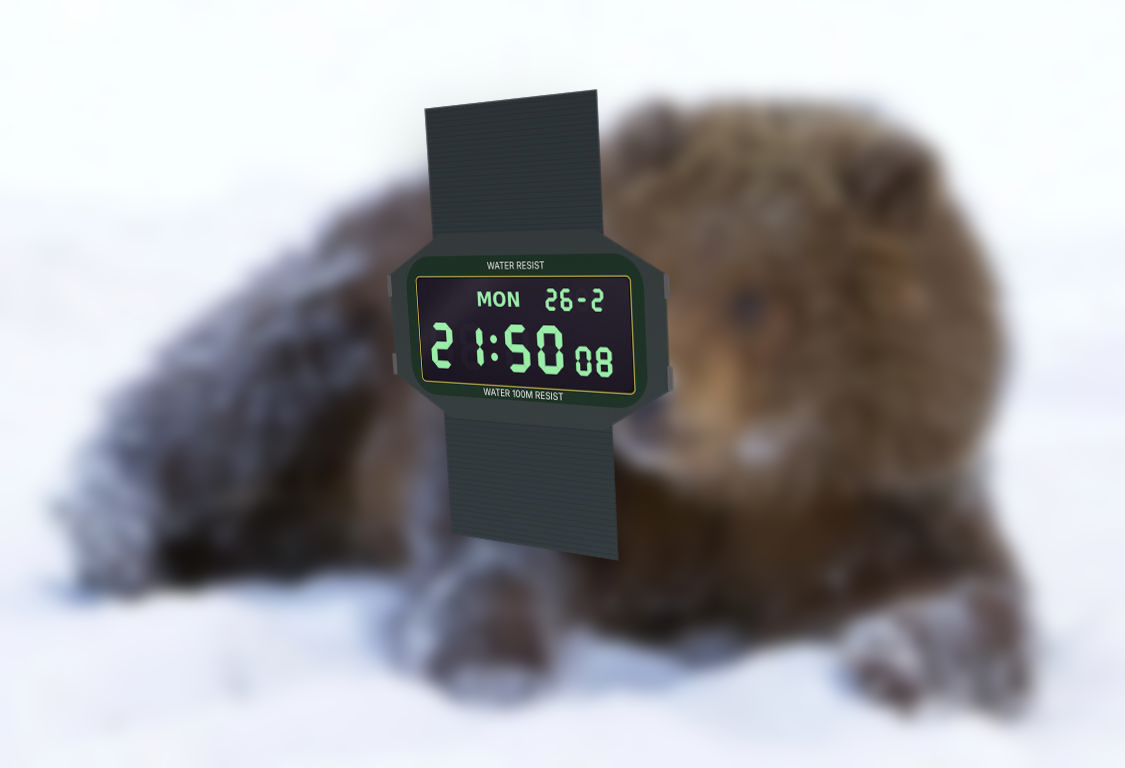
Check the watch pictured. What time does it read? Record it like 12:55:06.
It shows 21:50:08
